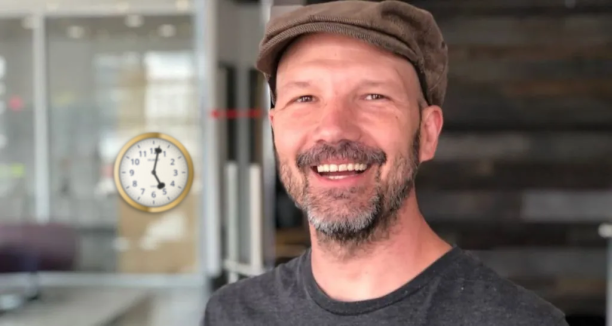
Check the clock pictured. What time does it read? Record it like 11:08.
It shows 5:02
